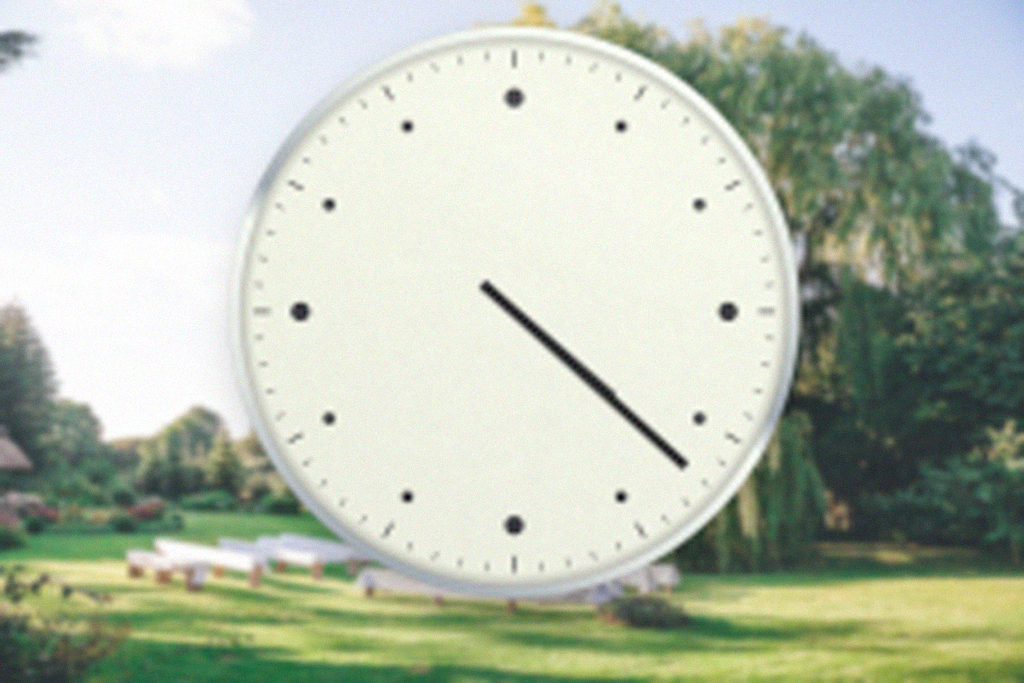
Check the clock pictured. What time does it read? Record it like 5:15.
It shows 4:22
